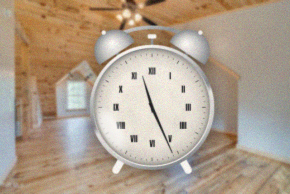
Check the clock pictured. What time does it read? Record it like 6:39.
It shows 11:26
